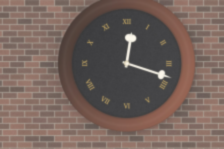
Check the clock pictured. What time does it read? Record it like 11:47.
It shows 12:18
